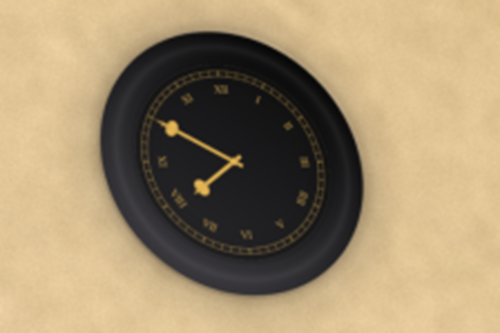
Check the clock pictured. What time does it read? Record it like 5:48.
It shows 7:50
